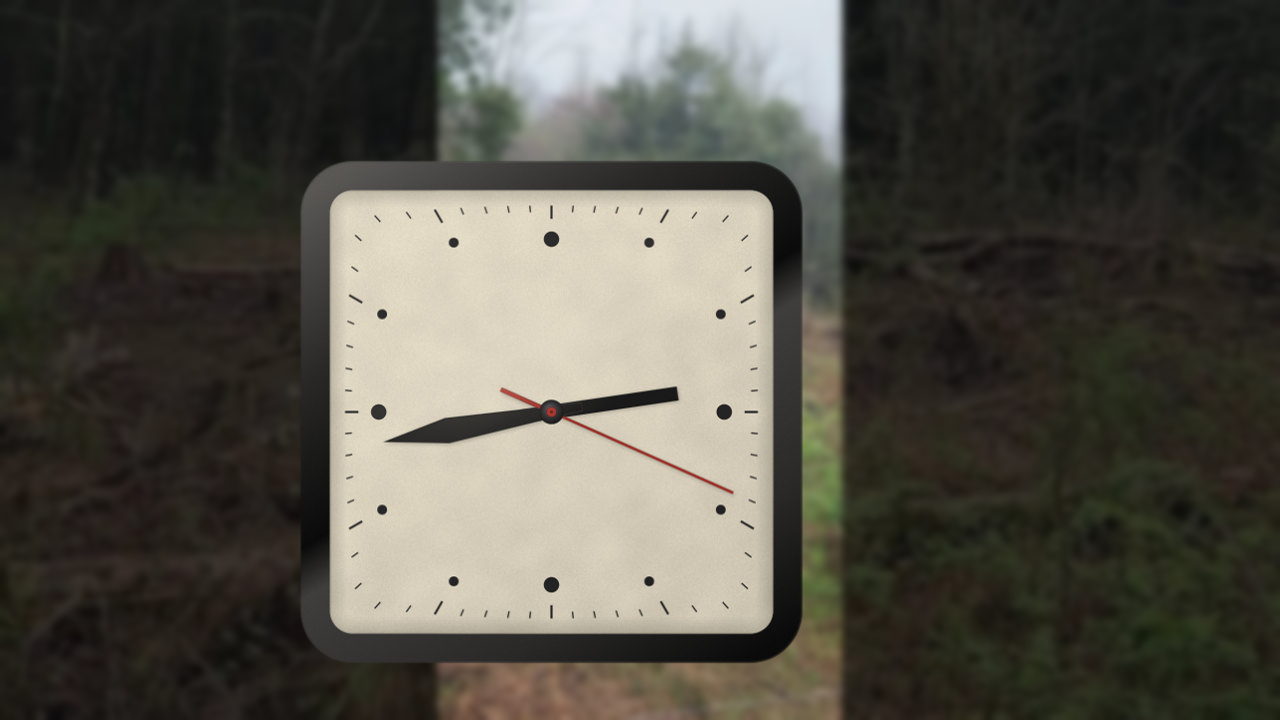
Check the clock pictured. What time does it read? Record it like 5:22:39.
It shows 2:43:19
